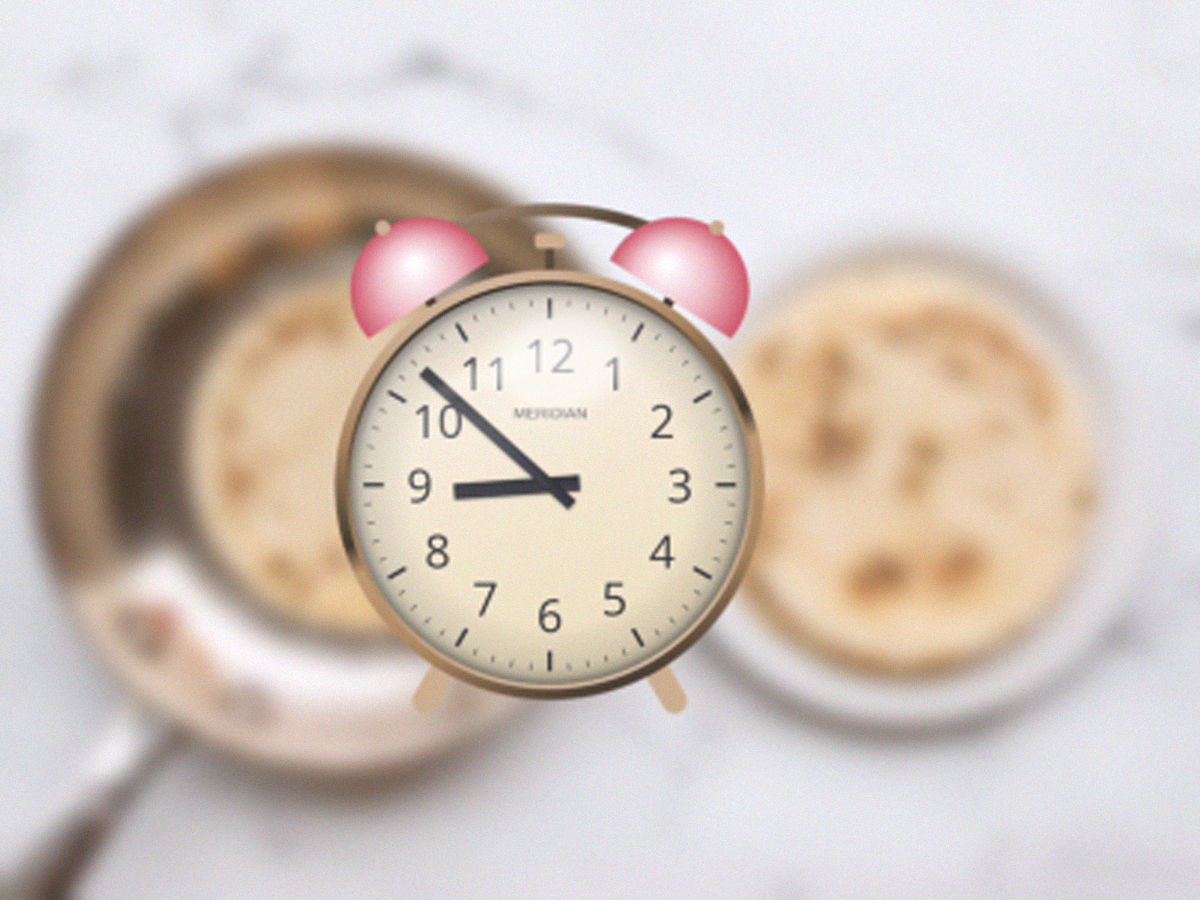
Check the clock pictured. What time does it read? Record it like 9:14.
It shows 8:52
